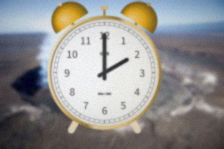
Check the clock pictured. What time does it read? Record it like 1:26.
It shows 2:00
